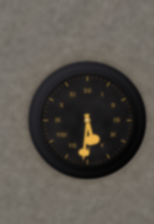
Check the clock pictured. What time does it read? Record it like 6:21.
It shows 5:31
